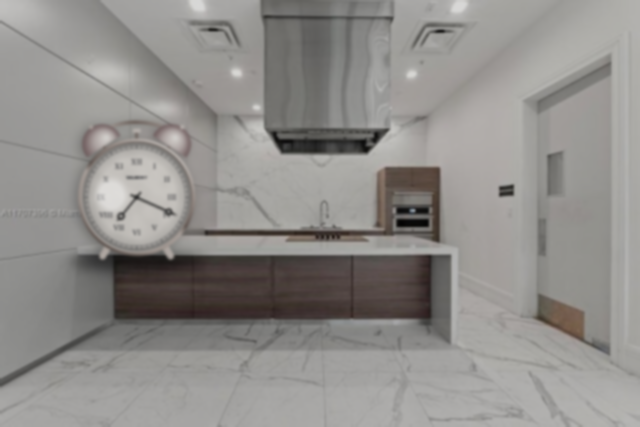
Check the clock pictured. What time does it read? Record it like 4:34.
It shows 7:19
